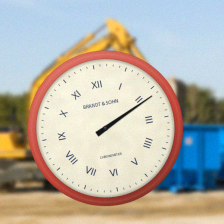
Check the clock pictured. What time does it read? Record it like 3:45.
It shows 2:11
